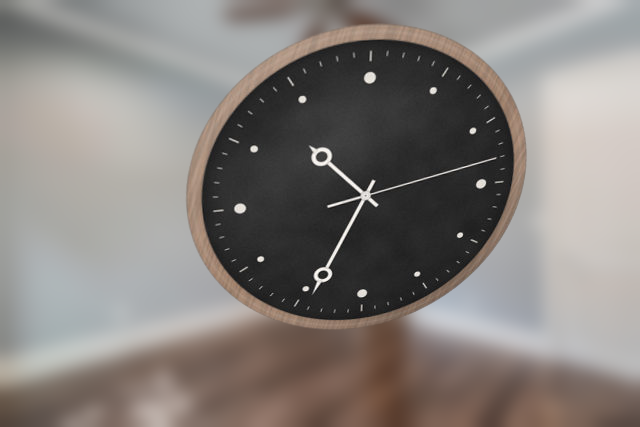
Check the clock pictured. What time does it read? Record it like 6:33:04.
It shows 10:34:13
